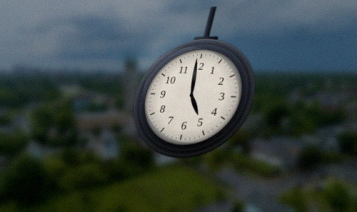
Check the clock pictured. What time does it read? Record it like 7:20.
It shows 4:59
